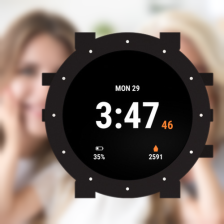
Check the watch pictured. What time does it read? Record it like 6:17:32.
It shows 3:47:46
